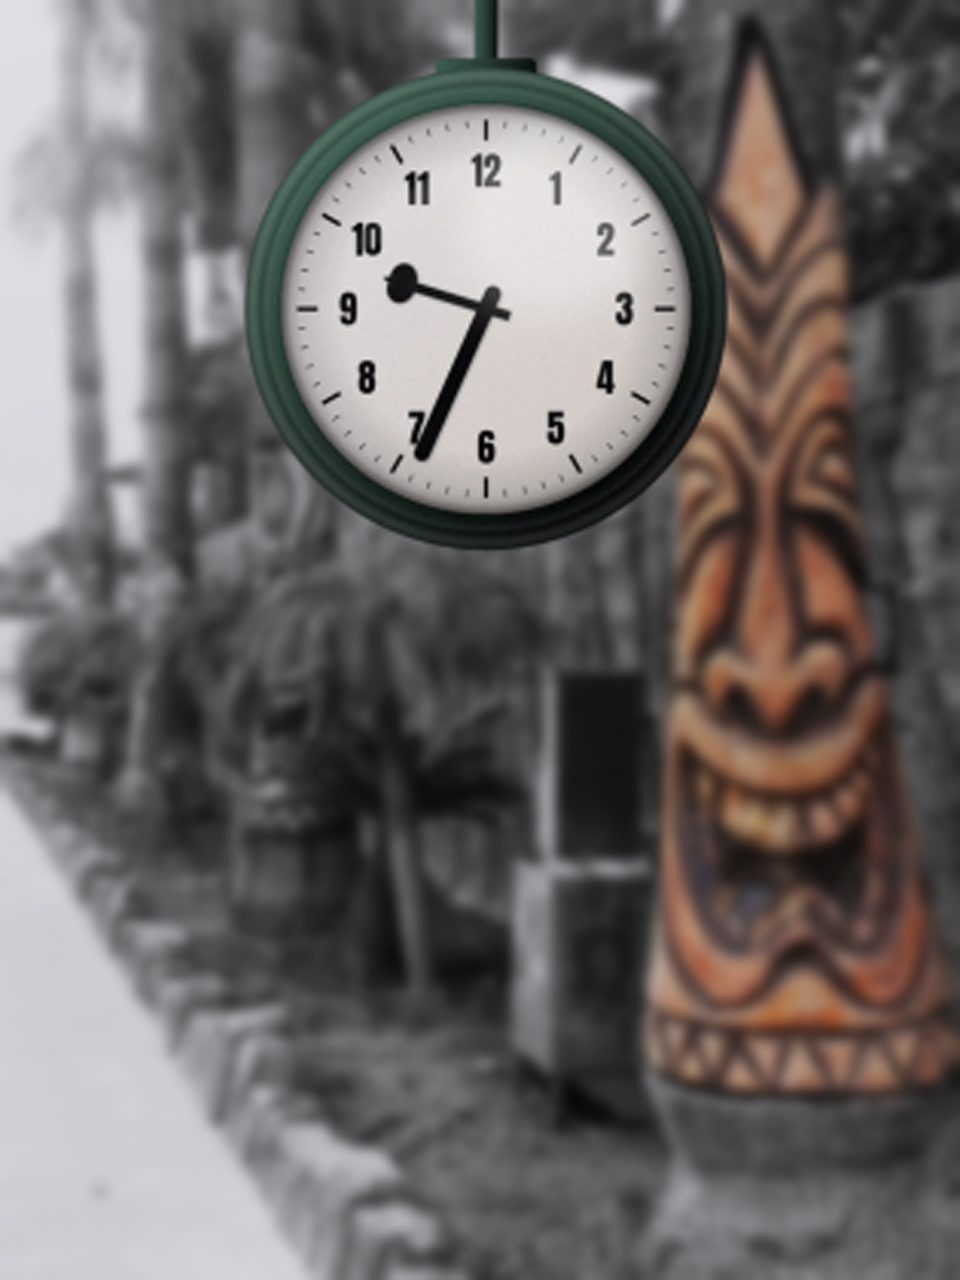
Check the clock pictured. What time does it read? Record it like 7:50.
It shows 9:34
